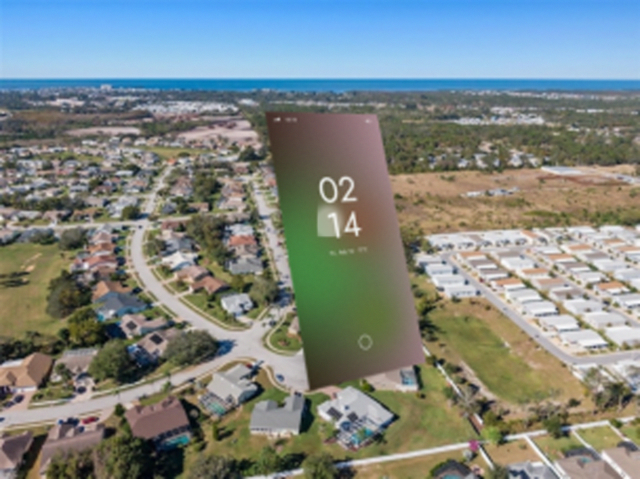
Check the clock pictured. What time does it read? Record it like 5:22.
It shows 2:14
